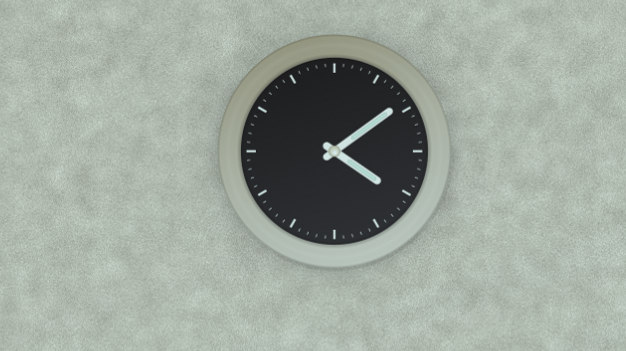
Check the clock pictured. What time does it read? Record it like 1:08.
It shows 4:09
